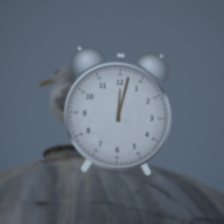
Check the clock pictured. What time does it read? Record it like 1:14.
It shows 12:02
